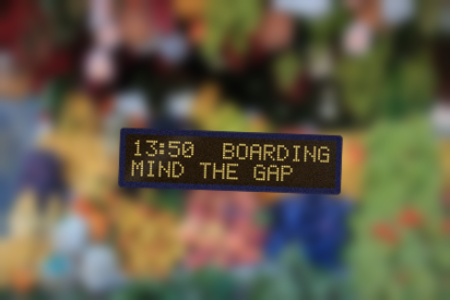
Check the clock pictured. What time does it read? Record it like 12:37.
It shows 13:50
